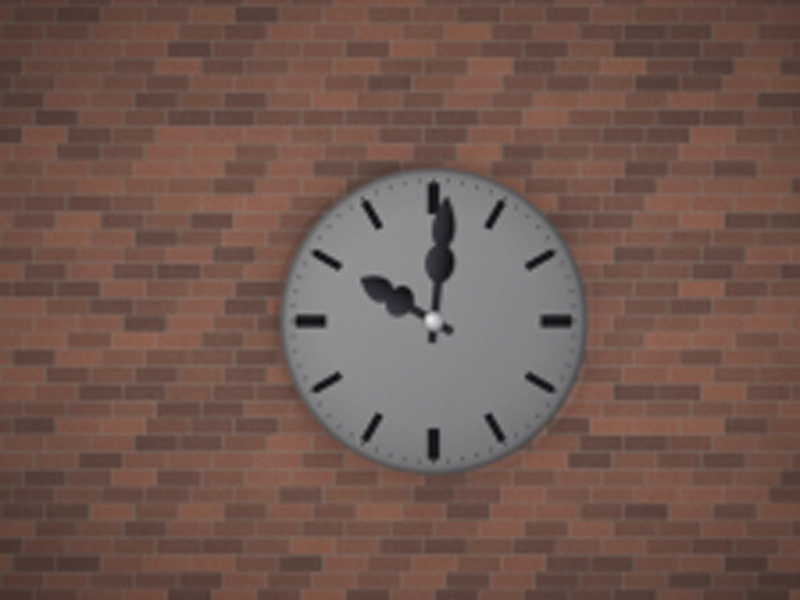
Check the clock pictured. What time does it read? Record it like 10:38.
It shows 10:01
